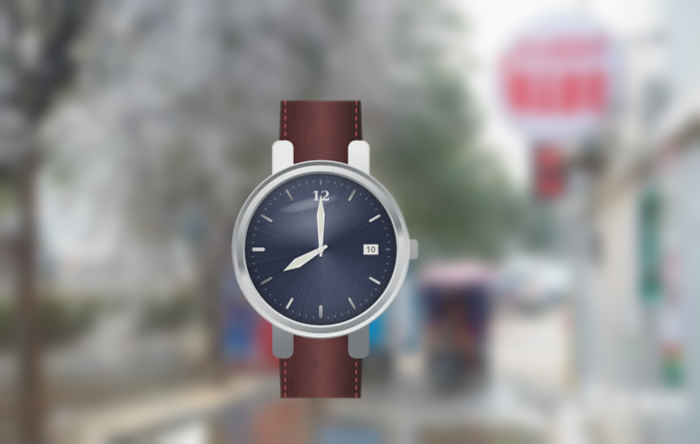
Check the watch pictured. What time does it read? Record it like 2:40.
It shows 8:00
